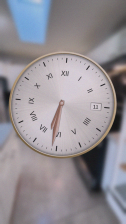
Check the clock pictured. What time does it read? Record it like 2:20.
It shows 6:31
